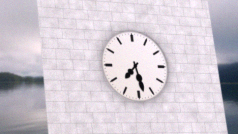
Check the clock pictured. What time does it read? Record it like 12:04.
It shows 7:28
